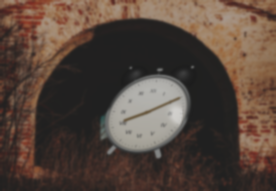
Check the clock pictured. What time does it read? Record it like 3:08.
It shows 8:10
